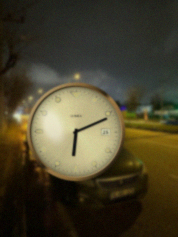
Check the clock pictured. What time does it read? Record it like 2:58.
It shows 6:11
